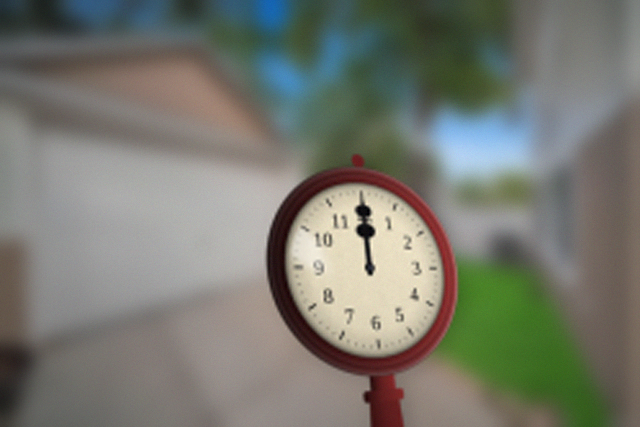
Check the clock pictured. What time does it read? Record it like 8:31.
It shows 12:00
